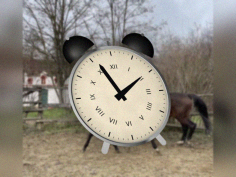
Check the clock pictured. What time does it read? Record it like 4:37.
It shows 1:56
